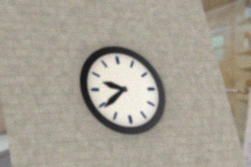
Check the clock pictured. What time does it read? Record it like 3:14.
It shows 9:39
